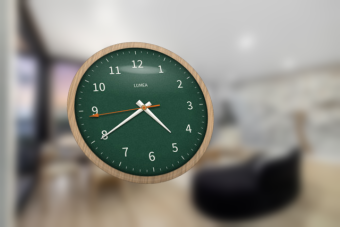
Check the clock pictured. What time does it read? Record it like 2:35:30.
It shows 4:39:44
